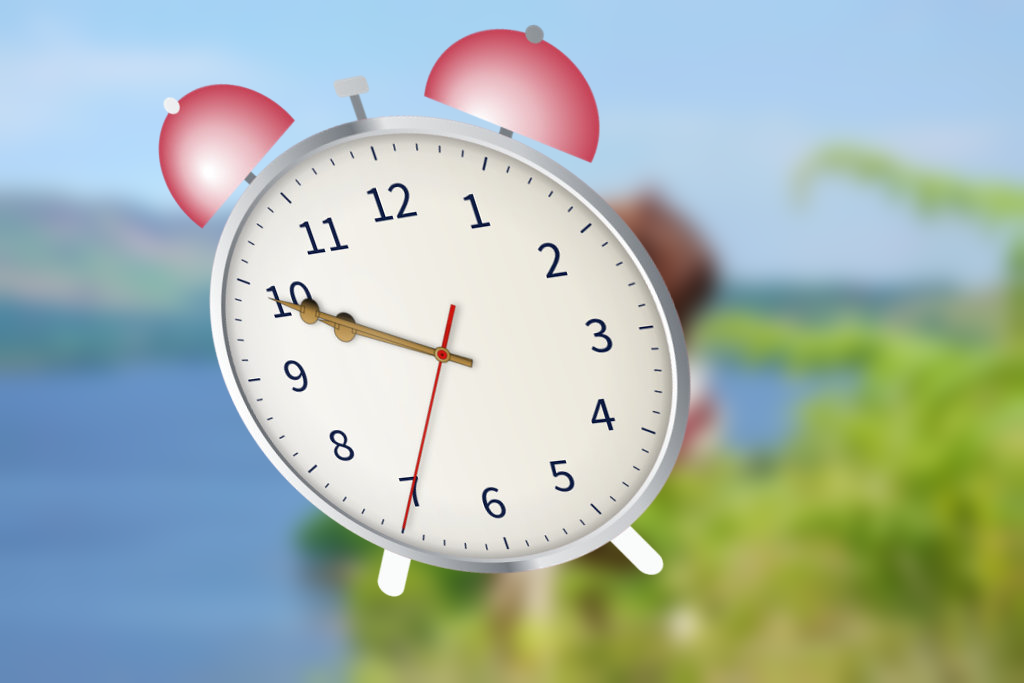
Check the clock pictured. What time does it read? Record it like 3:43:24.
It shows 9:49:35
